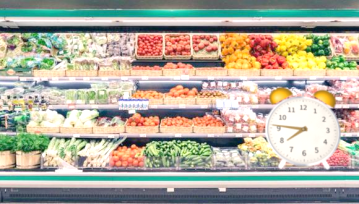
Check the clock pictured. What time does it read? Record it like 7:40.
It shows 7:46
